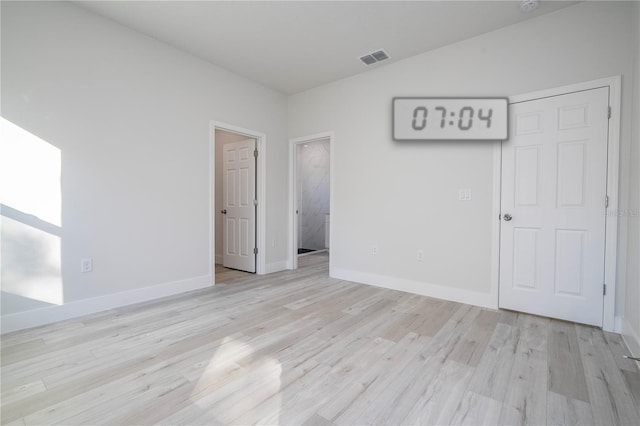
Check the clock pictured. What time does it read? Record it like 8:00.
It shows 7:04
